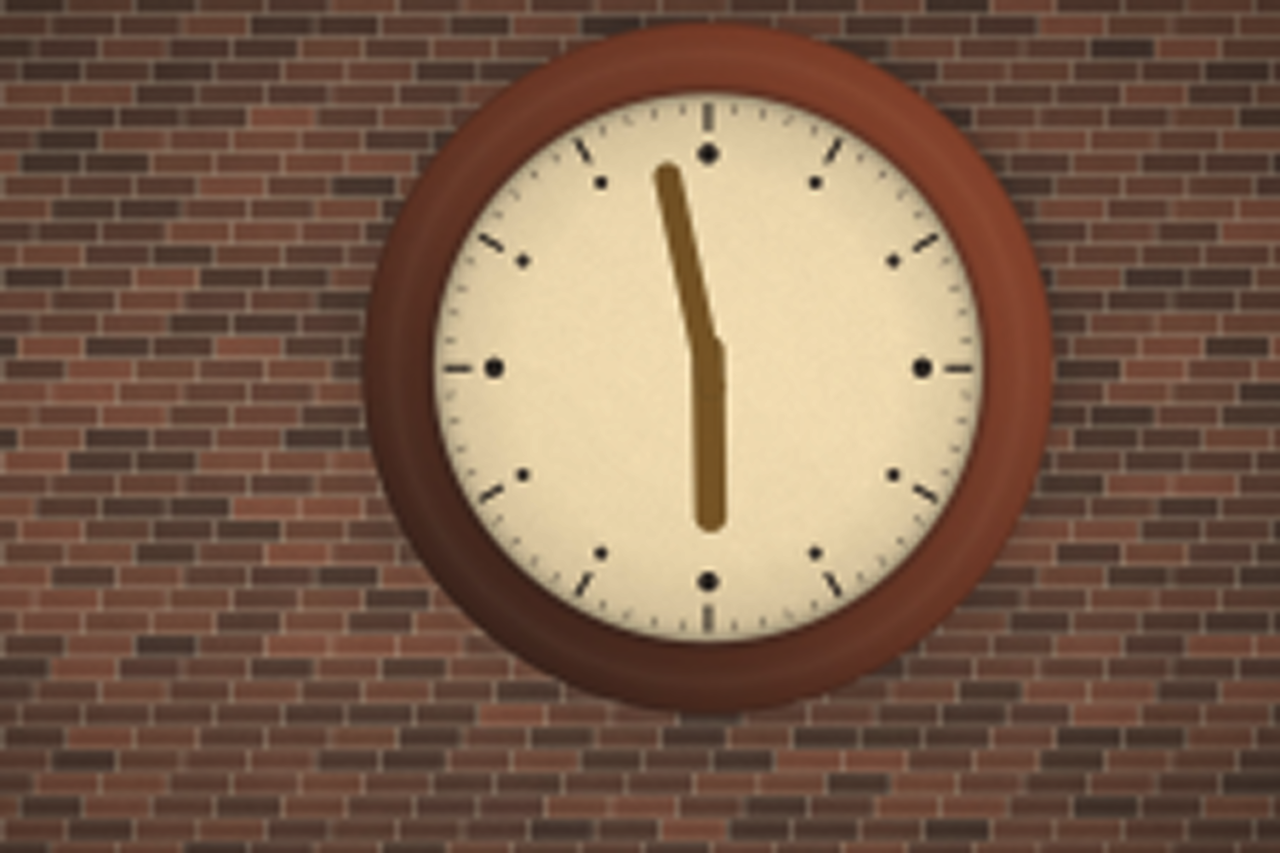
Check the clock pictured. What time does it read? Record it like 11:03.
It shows 5:58
